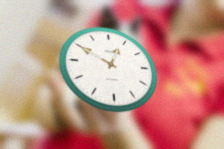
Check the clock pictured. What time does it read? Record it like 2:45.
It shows 12:50
